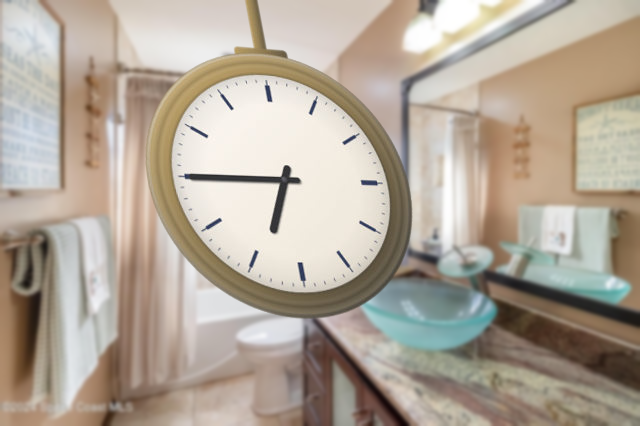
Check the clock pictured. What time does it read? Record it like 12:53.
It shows 6:45
